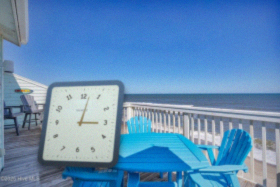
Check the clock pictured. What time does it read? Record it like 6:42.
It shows 3:02
